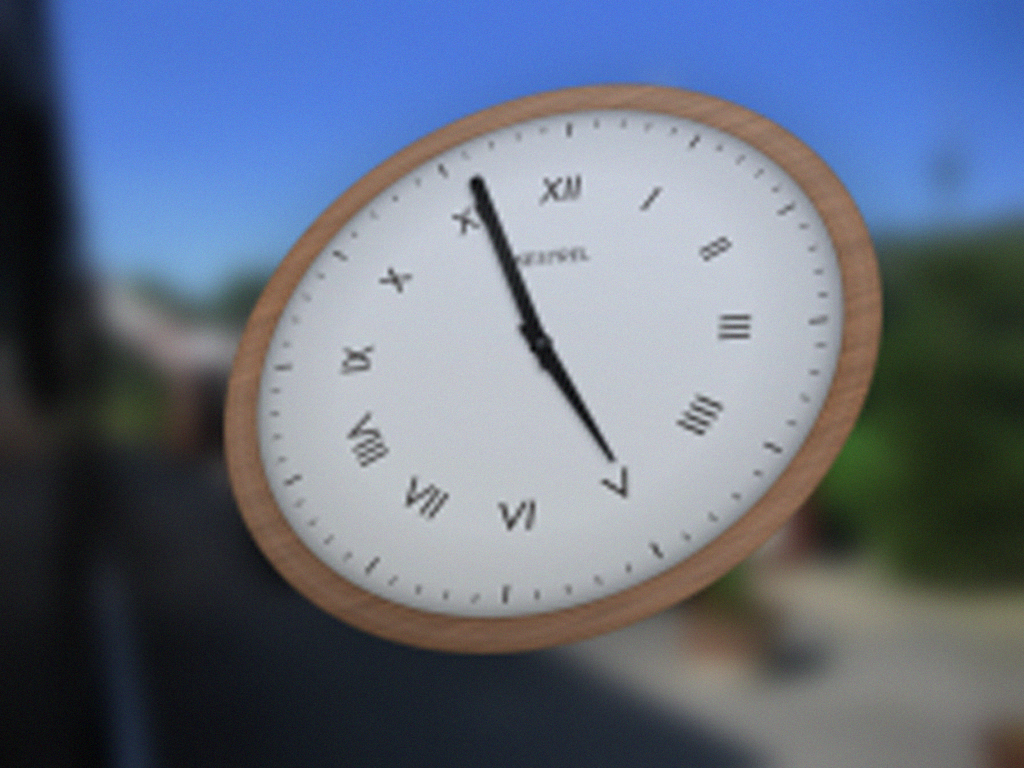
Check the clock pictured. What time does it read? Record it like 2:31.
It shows 4:56
